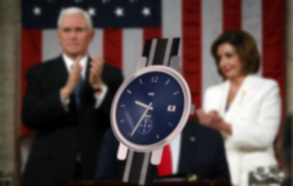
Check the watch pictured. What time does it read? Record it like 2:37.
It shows 9:34
